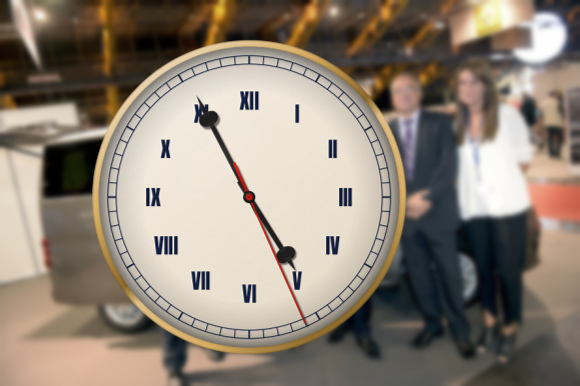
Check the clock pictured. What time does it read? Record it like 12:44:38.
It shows 4:55:26
